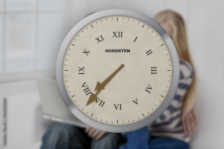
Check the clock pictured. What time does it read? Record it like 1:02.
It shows 7:37
